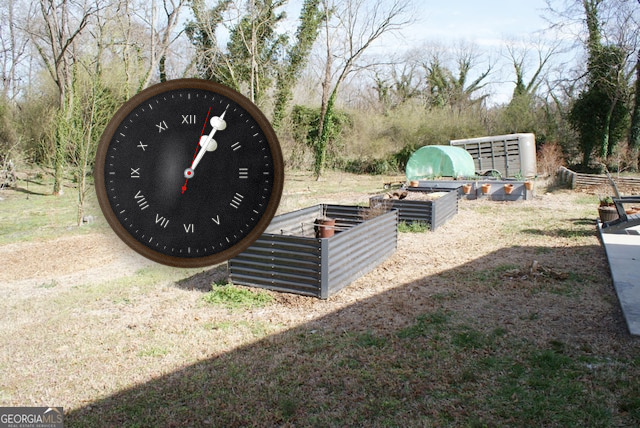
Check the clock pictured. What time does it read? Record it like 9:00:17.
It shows 1:05:03
